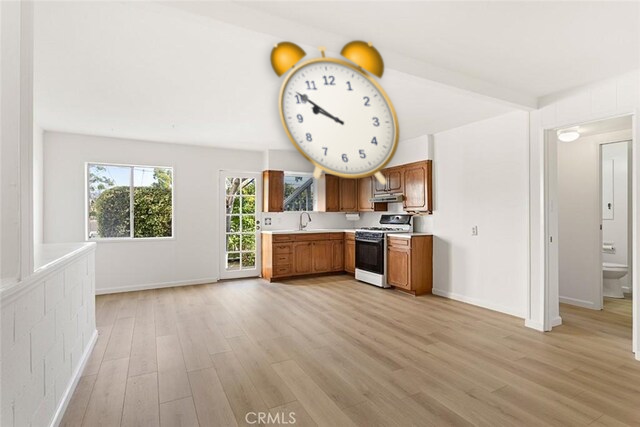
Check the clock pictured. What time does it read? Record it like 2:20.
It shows 9:51
